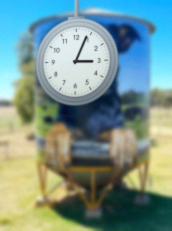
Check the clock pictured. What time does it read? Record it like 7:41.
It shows 3:04
